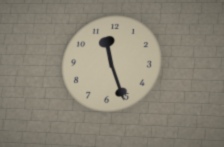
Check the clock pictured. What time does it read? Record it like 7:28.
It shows 11:26
